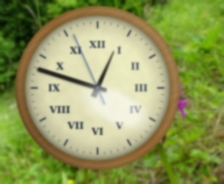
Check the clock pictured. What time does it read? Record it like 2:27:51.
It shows 12:47:56
